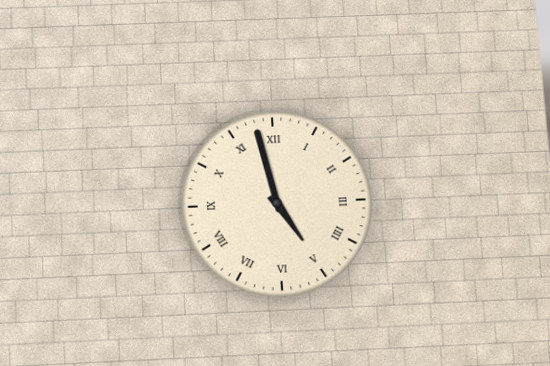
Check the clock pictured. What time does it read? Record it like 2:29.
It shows 4:58
